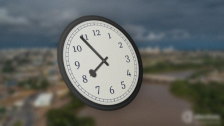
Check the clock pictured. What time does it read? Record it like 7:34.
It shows 7:54
